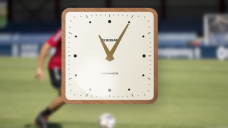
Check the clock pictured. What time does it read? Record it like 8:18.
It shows 11:05
